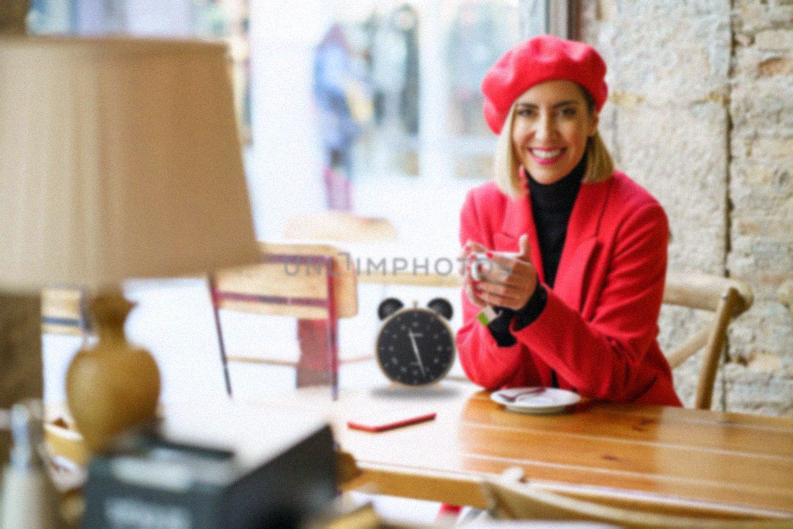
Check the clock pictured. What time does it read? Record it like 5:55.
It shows 11:27
